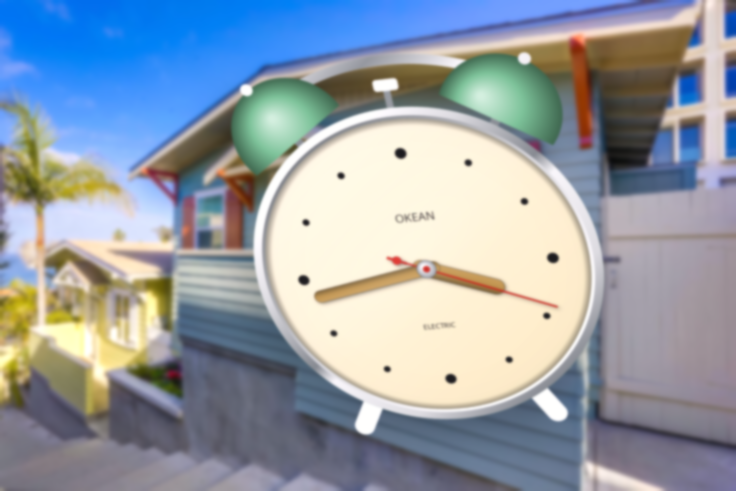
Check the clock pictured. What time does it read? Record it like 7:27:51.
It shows 3:43:19
